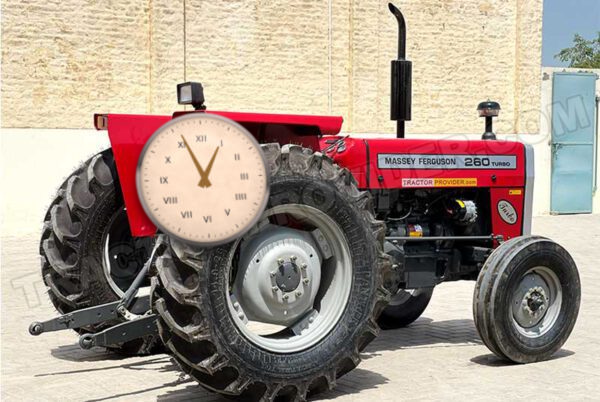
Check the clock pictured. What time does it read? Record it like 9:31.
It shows 12:56
